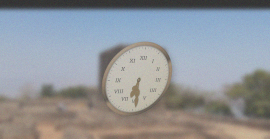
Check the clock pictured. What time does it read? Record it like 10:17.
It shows 6:29
